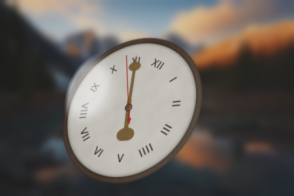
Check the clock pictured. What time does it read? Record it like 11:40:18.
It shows 4:54:53
